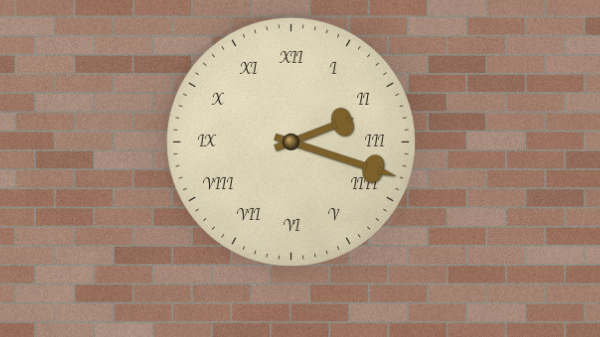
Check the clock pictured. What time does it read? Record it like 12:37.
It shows 2:18
